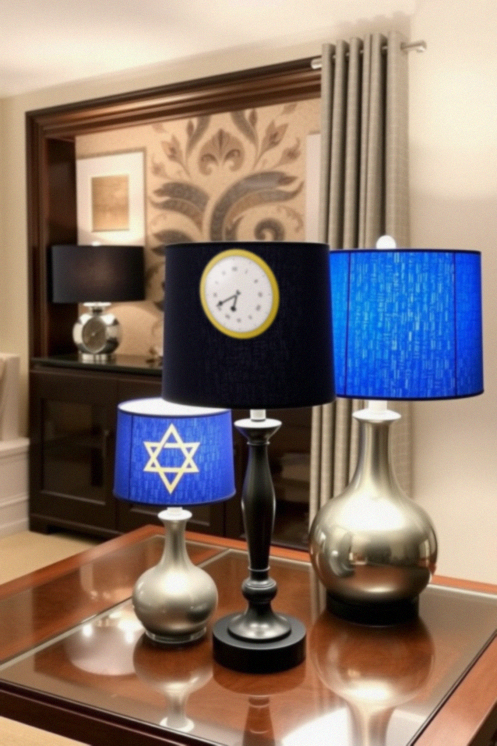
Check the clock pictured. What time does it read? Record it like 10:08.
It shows 6:41
